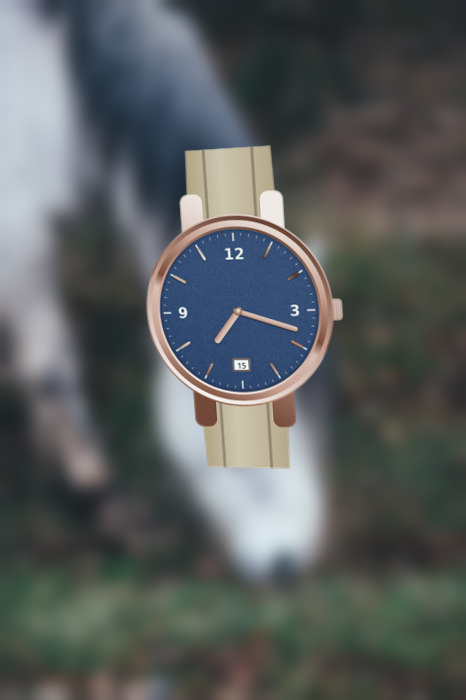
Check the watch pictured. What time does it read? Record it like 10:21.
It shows 7:18
